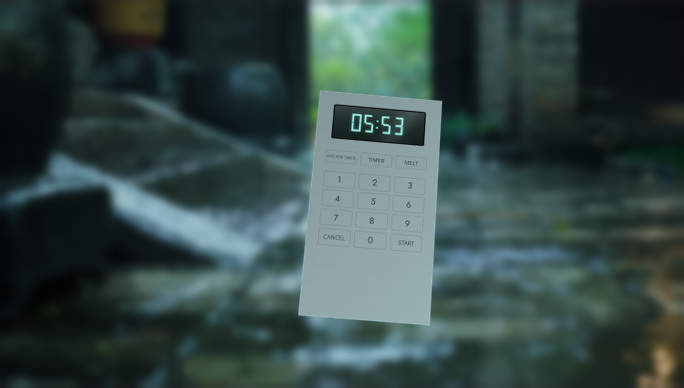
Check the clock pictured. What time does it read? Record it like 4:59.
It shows 5:53
